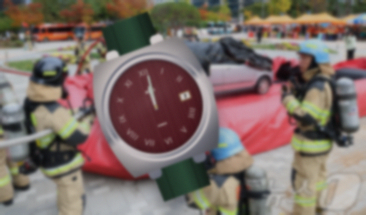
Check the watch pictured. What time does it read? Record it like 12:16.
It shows 12:01
